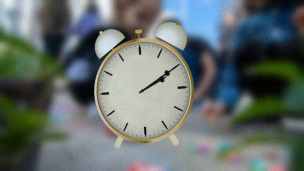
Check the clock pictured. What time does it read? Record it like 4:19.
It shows 2:10
